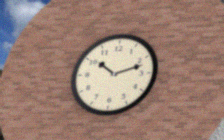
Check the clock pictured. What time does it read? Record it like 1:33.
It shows 10:12
